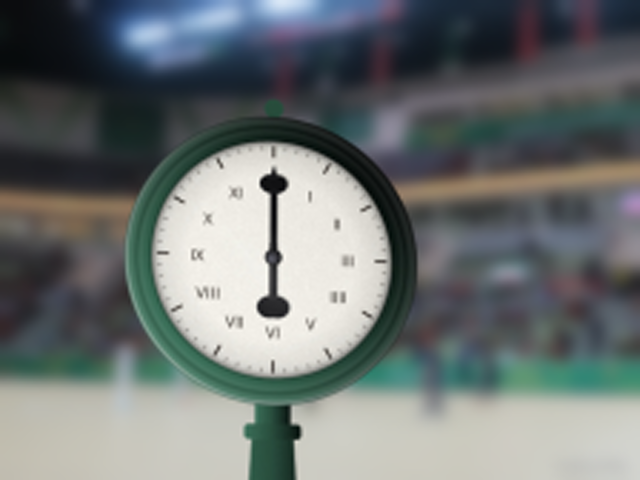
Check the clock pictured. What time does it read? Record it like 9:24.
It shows 6:00
